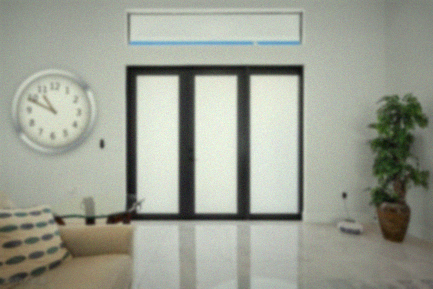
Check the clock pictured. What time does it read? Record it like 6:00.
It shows 10:49
